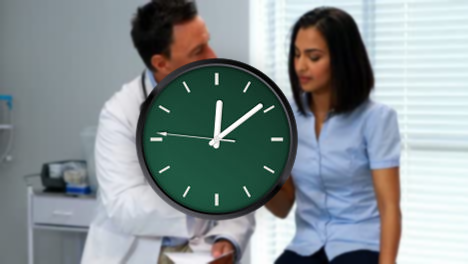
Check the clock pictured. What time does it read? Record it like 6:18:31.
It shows 12:08:46
